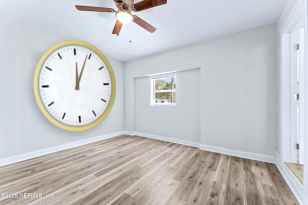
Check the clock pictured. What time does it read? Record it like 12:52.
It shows 12:04
